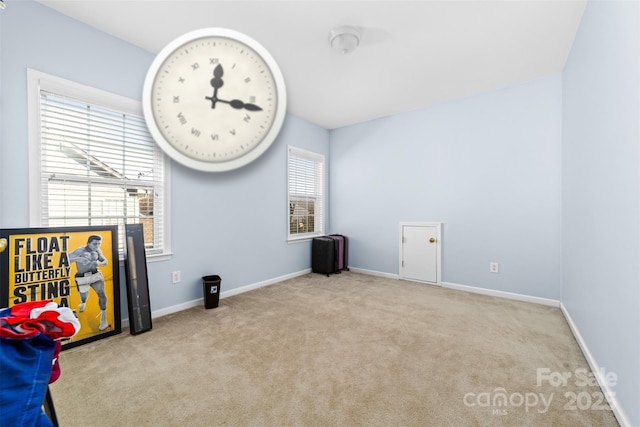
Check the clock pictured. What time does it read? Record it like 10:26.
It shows 12:17
